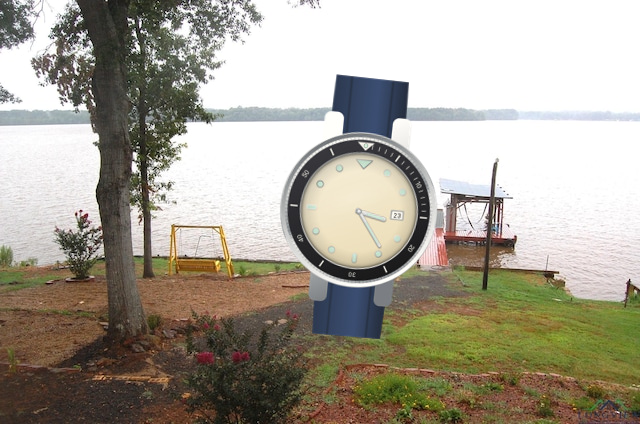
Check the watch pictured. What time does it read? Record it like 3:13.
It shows 3:24
